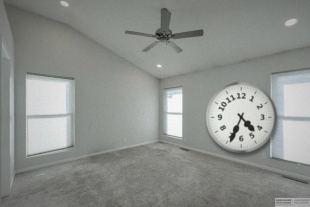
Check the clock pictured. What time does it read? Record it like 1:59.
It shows 4:34
